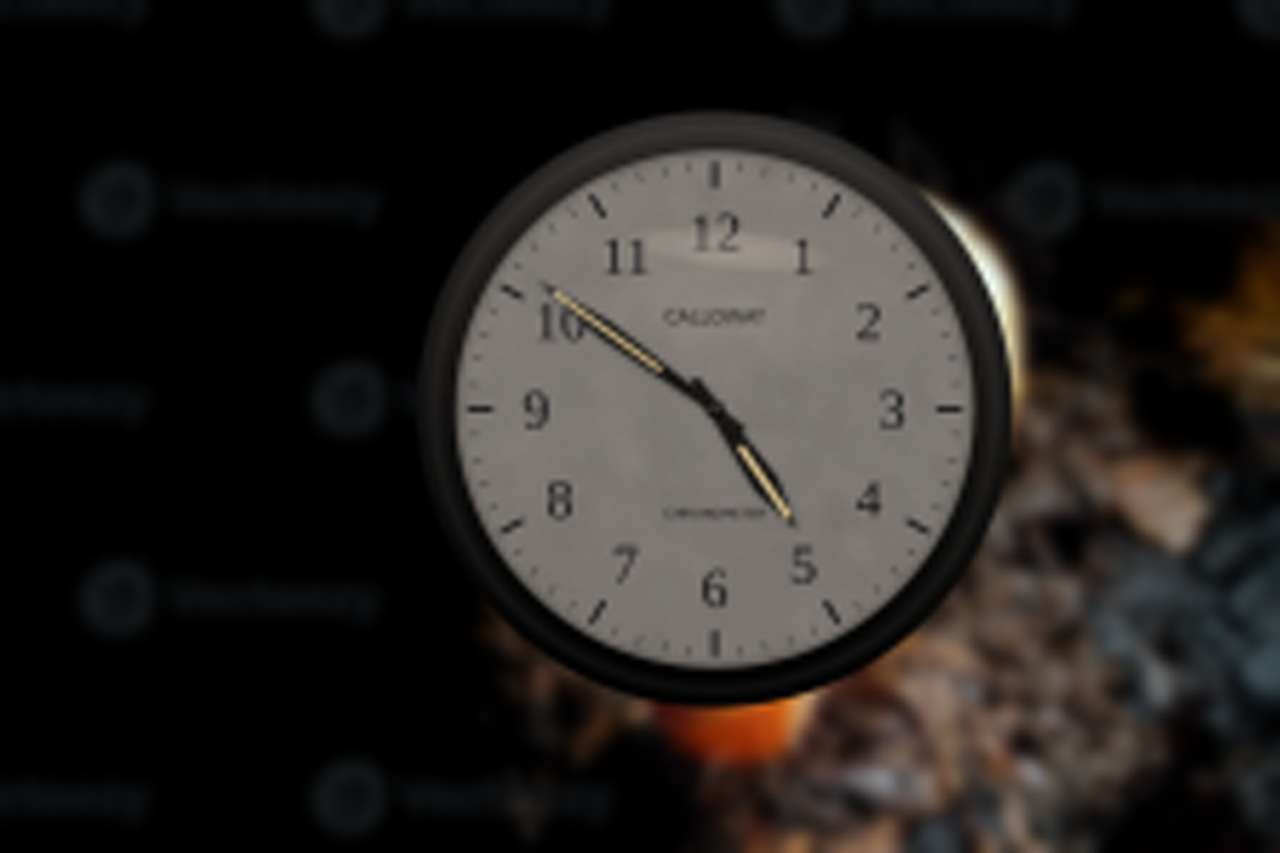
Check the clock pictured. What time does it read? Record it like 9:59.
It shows 4:51
